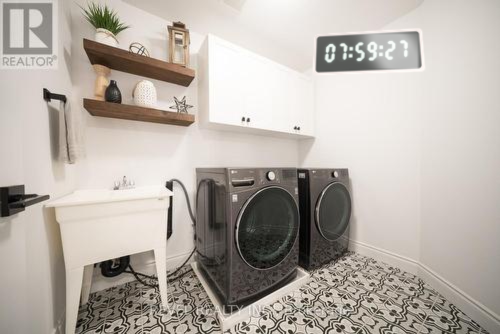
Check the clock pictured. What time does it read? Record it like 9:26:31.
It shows 7:59:27
